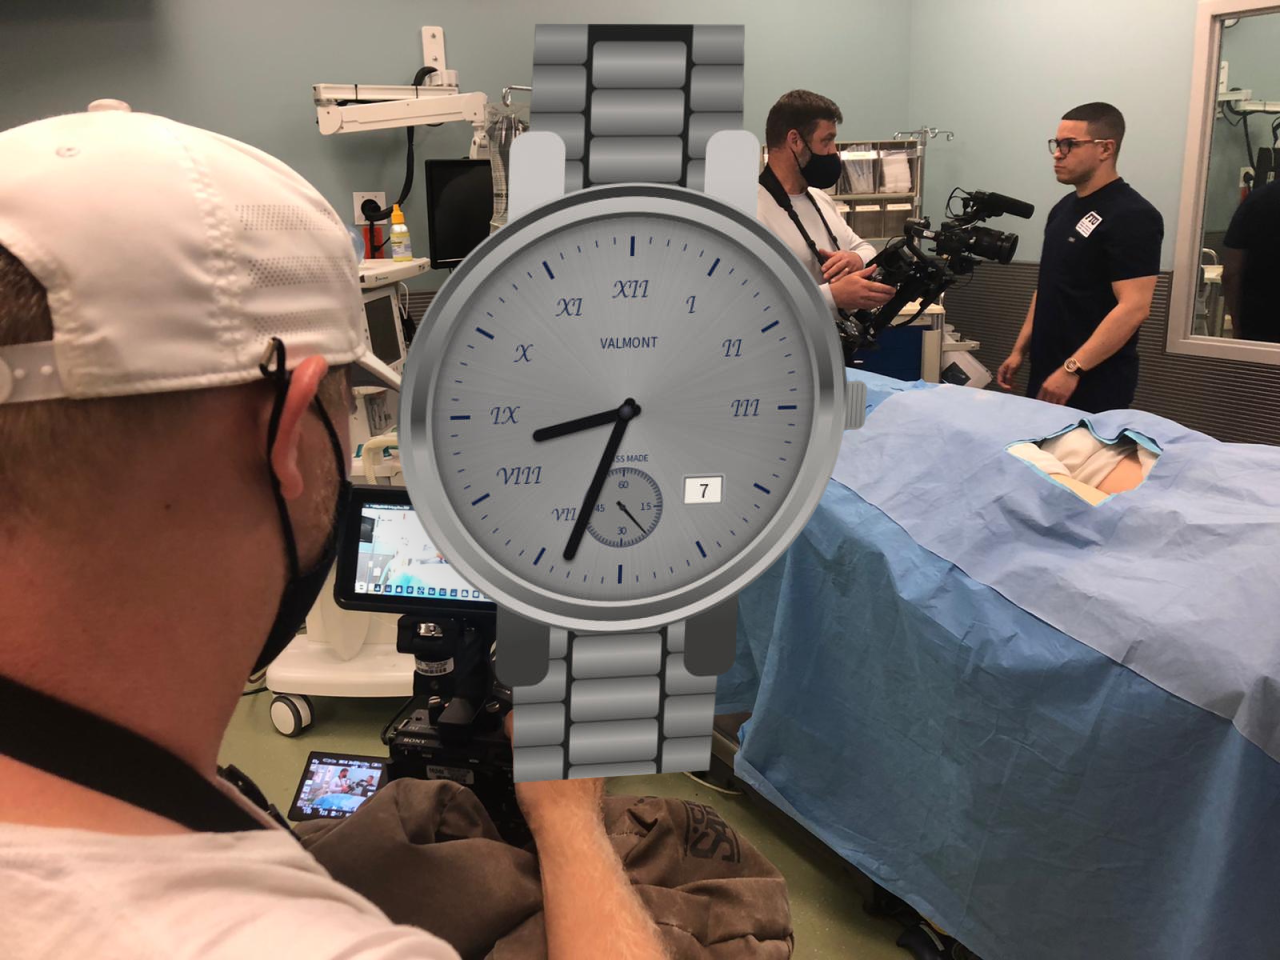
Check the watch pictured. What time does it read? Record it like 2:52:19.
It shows 8:33:23
